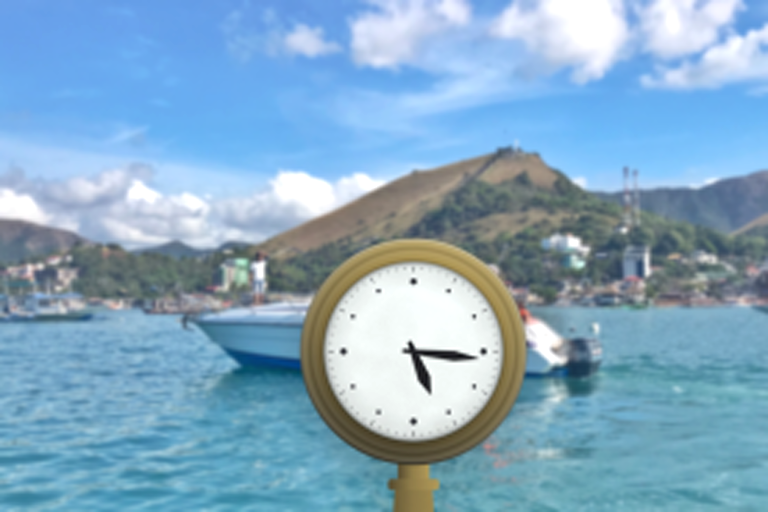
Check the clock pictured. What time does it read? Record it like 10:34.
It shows 5:16
